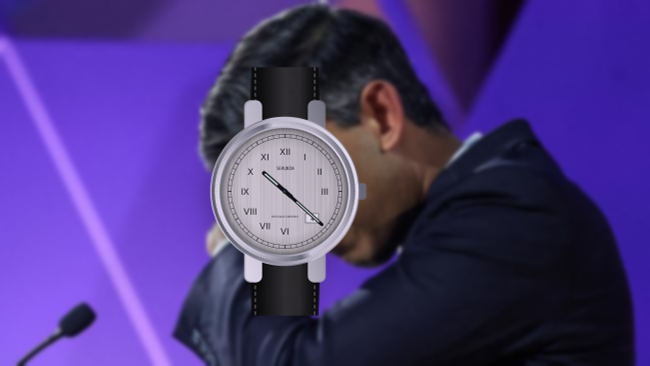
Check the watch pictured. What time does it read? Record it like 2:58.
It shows 10:22
